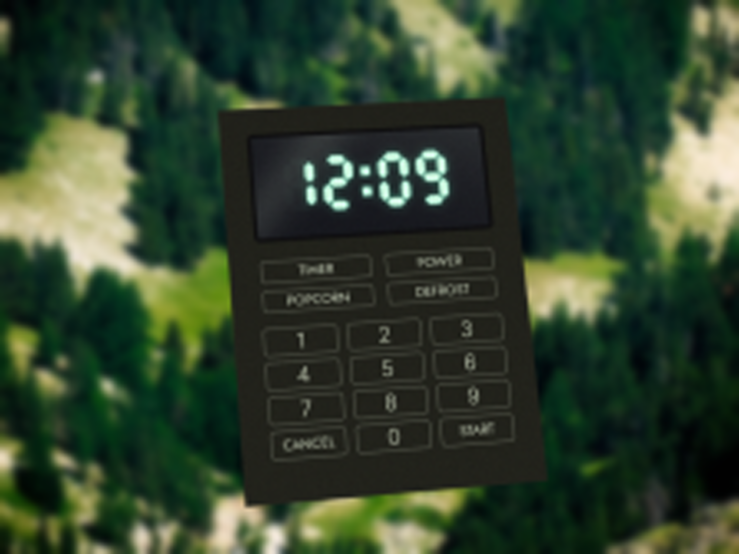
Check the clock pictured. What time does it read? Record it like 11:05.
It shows 12:09
